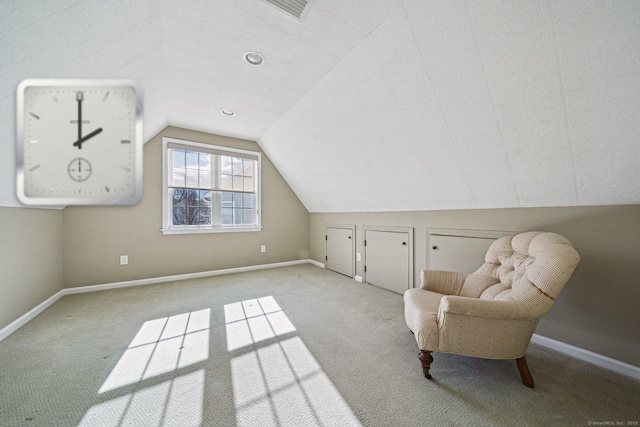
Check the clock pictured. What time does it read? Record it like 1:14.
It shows 2:00
